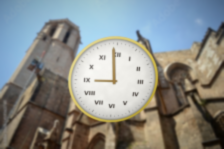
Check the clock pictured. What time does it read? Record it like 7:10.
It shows 8:59
